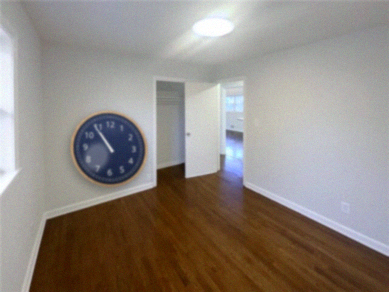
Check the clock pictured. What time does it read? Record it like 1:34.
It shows 10:54
